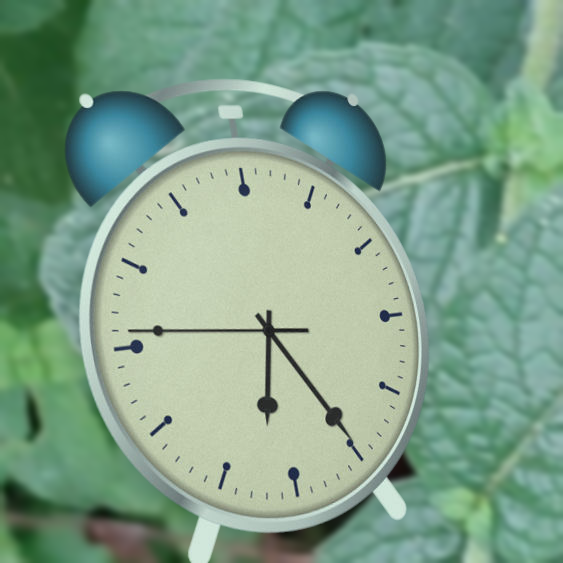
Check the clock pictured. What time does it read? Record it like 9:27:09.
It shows 6:24:46
